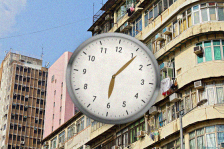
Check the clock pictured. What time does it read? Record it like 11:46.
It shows 6:06
